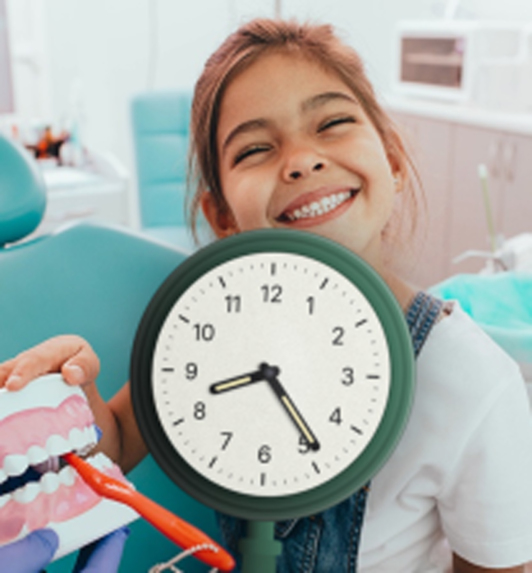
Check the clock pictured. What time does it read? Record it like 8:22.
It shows 8:24
